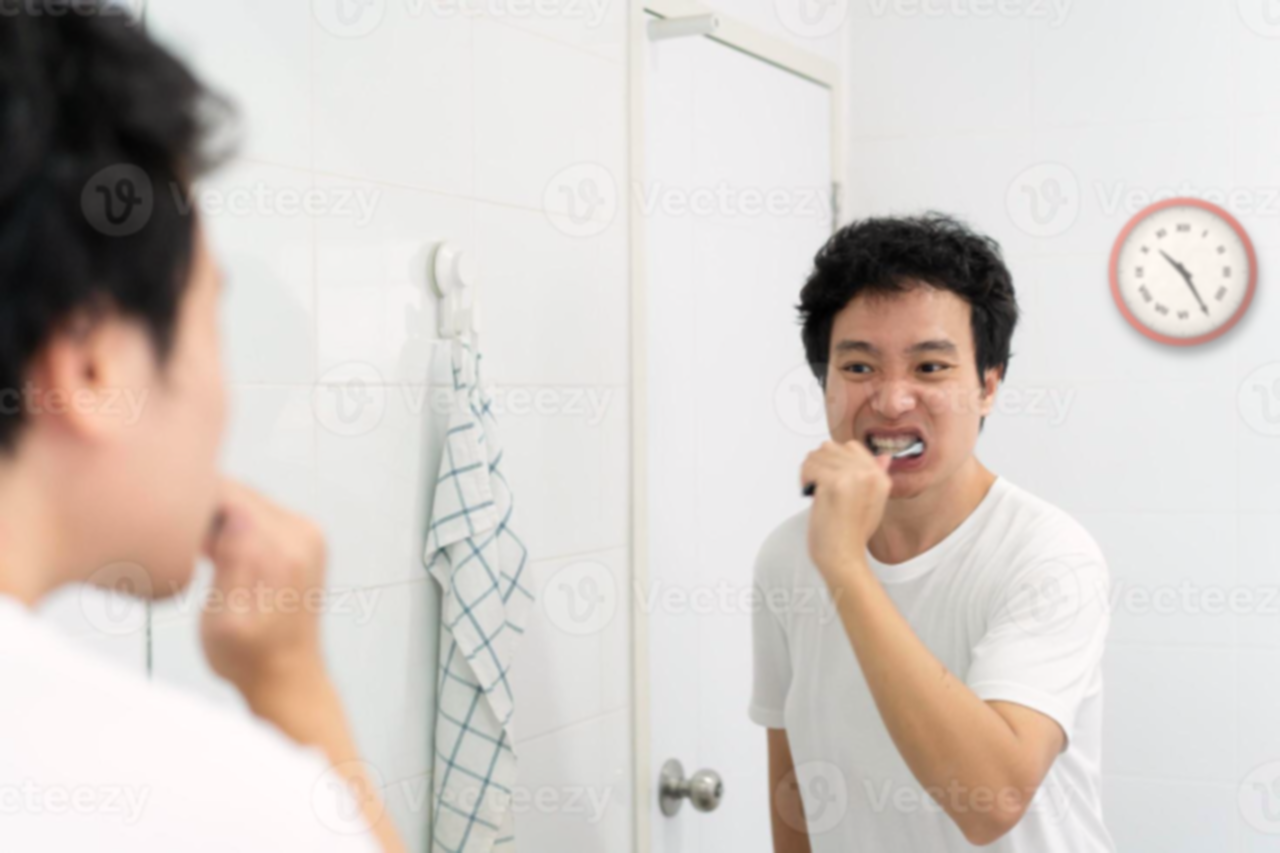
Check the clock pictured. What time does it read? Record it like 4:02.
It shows 10:25
